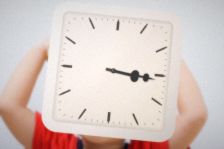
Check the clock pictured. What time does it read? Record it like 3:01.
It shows 3:16
